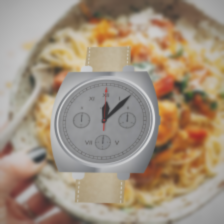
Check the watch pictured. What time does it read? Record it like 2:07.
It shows 12:07
